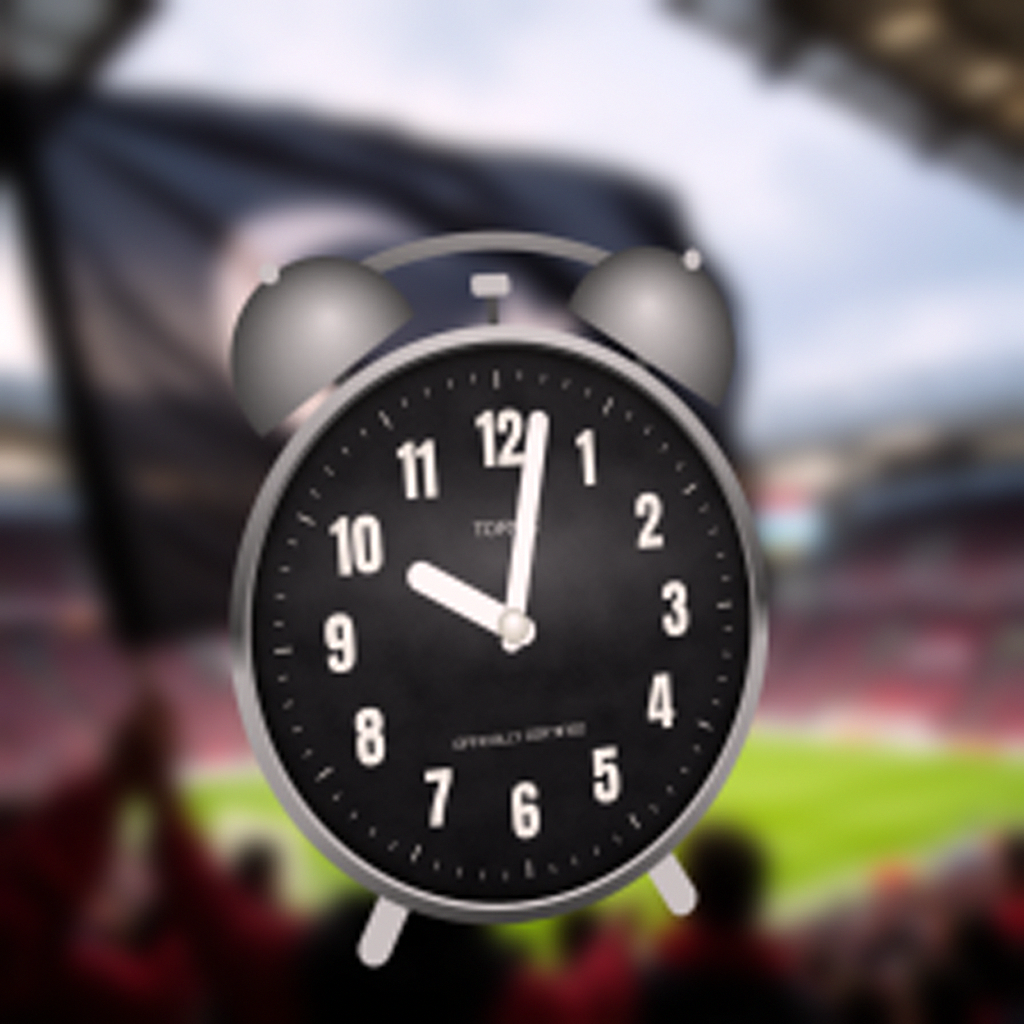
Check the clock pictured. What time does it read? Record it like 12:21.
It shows 10:02
